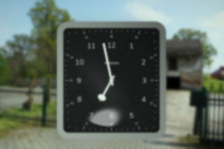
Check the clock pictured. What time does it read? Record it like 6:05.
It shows 6:58
